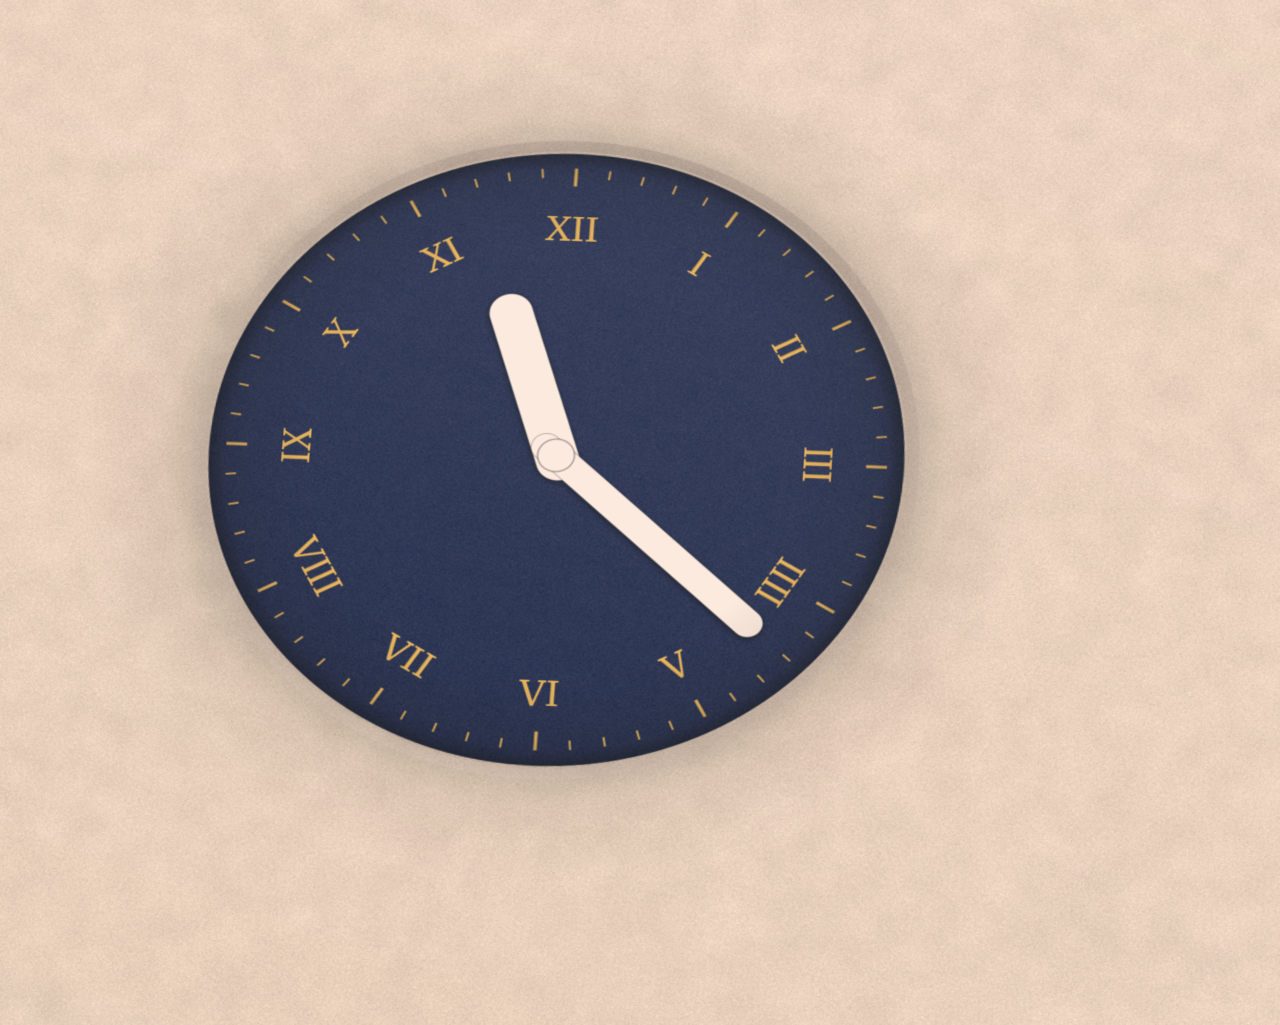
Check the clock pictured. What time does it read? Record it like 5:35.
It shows 11:22
